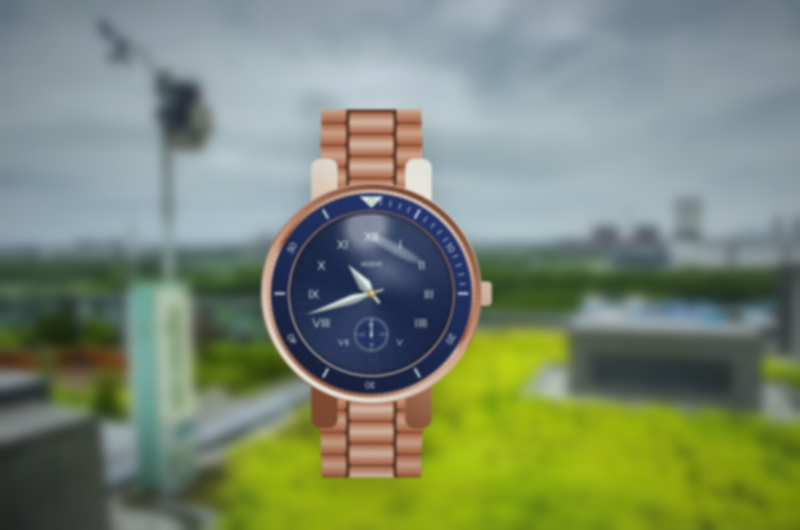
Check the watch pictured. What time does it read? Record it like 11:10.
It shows 10:42
